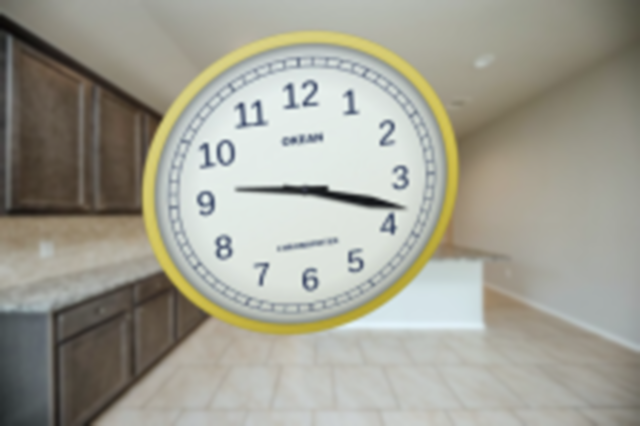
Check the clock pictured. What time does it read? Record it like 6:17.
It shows 9:18
